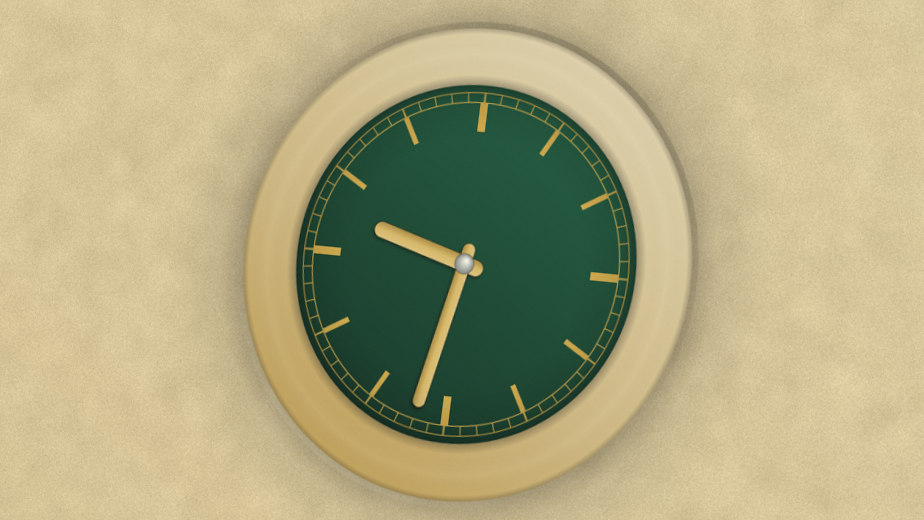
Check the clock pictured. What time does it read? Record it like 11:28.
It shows 9:32
